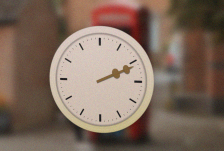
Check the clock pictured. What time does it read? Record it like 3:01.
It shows 2:11
